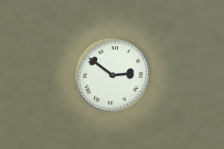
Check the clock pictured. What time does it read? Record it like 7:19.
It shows 2:51
